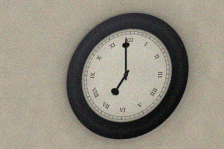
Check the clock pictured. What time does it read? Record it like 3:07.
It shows 6:59
